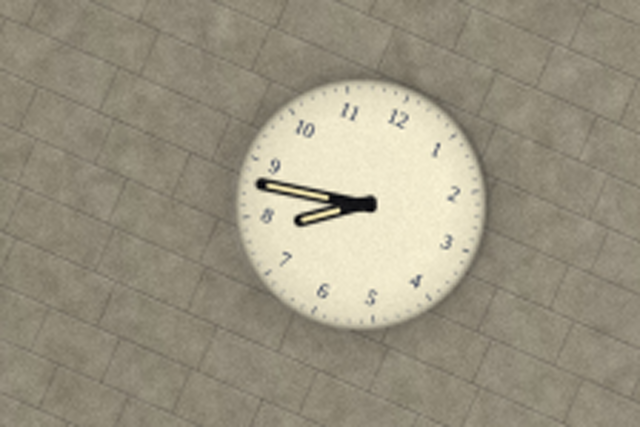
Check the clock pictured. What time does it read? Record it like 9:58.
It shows 7:43
